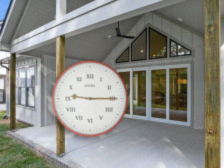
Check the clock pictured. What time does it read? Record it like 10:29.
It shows 9:15
